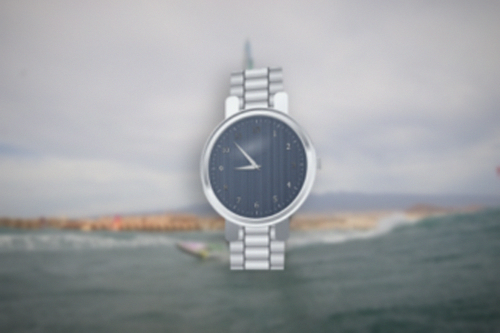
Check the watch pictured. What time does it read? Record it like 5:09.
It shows 8:53
